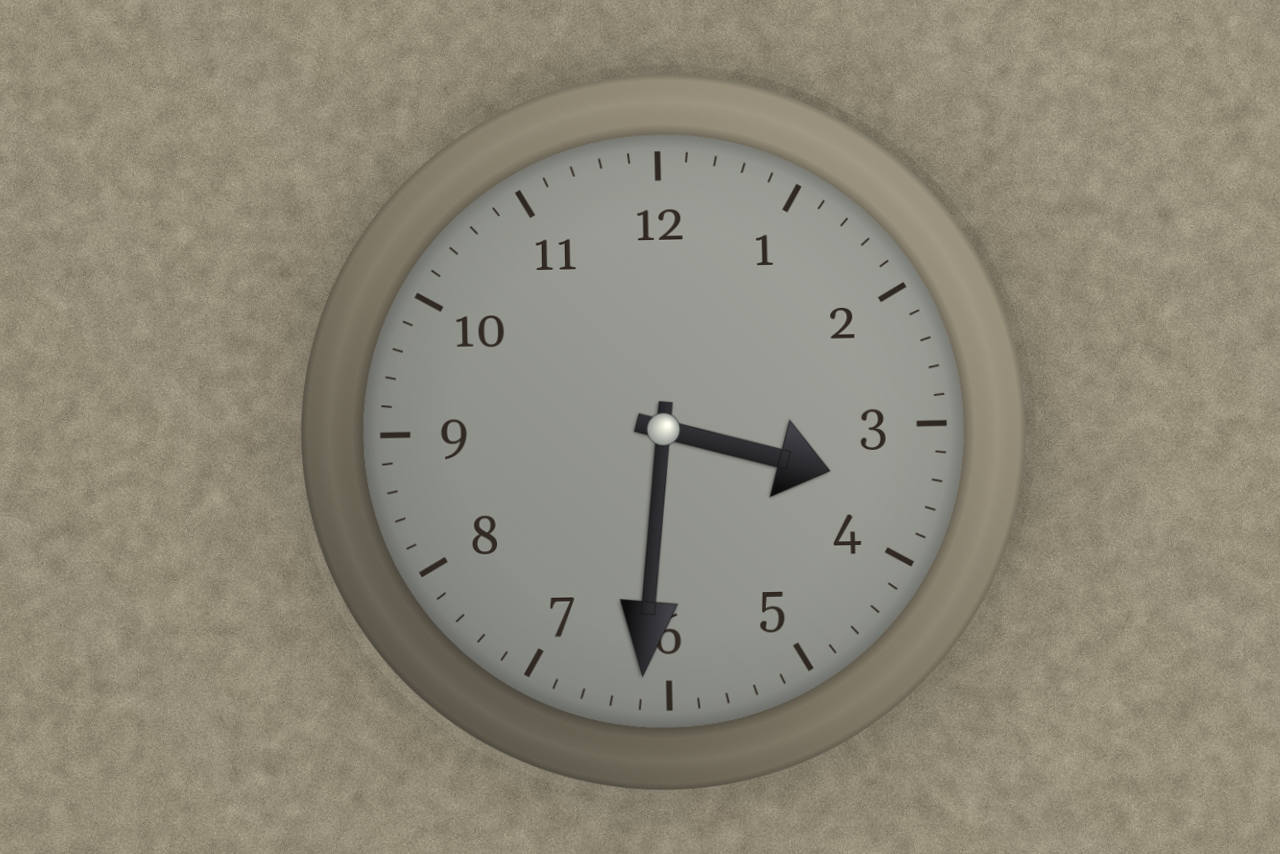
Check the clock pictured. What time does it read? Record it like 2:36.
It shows 3:31
